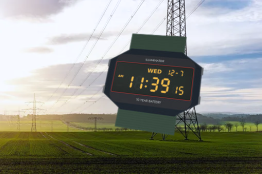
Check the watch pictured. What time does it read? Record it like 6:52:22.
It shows 11:39:15
